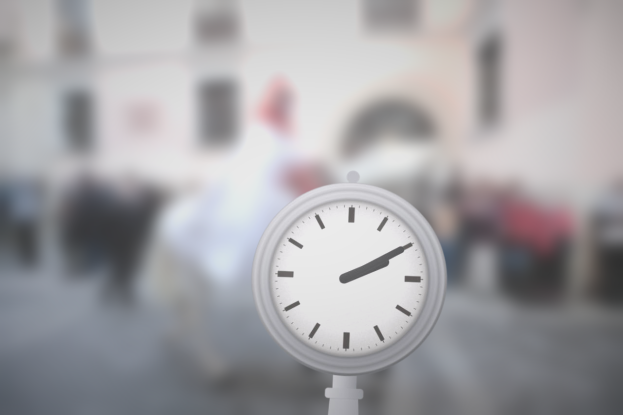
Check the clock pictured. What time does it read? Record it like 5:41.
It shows 2:10
